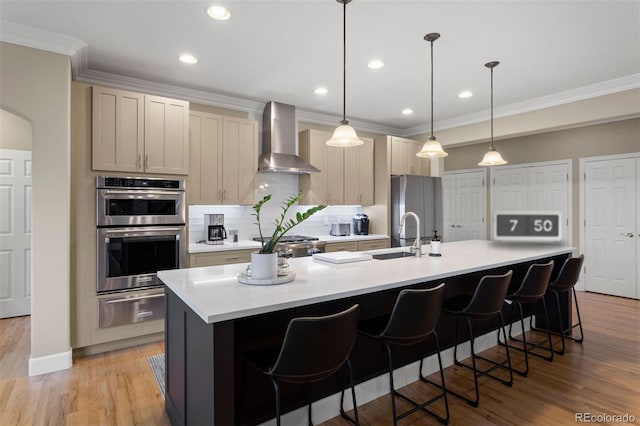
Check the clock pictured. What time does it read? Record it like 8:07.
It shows 7:50
